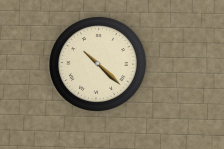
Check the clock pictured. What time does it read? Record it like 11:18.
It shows 10:22
